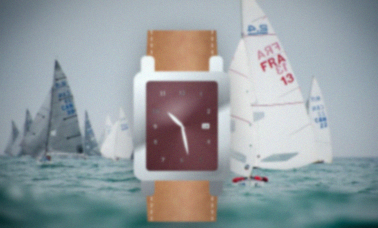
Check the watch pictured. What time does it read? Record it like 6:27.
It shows 10:28
